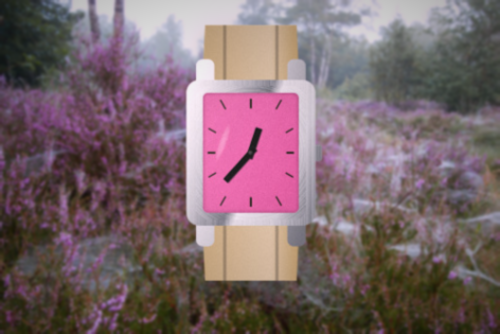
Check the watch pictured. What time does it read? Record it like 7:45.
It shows 12:37
